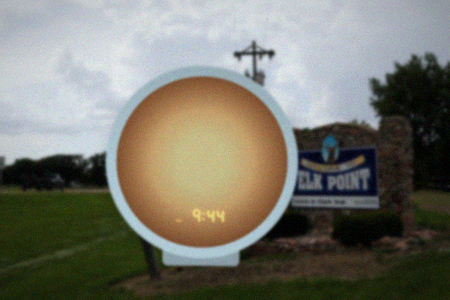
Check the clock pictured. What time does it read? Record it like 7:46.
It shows 9:44
